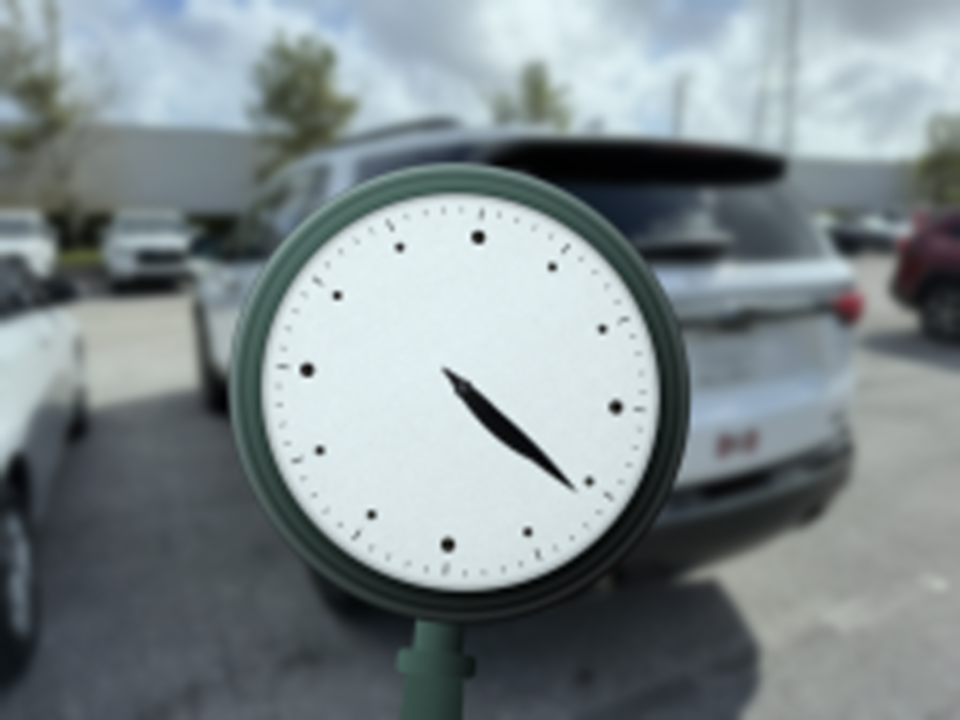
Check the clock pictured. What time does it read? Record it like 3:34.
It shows 4:21
